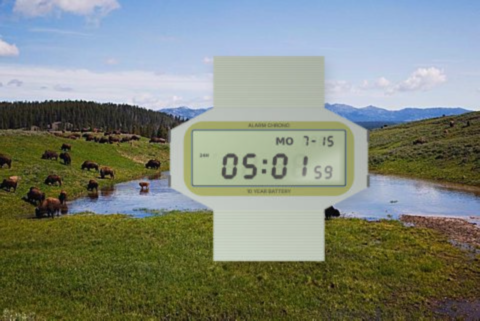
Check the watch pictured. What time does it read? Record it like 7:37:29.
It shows 5:01:59
